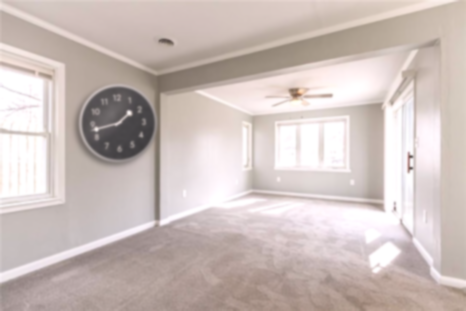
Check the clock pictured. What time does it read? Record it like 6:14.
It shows 1:43
